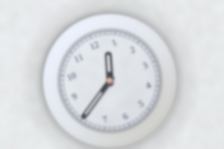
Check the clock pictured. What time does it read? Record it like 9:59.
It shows 12:40
